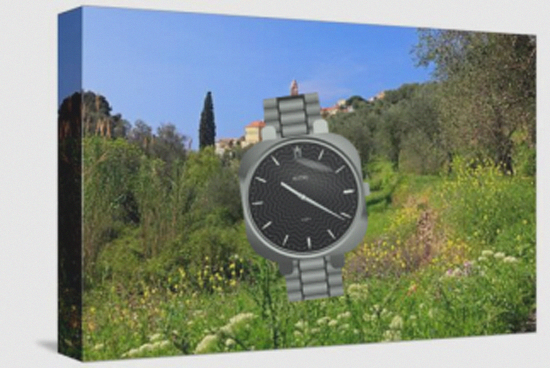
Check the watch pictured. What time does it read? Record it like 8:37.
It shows 10:21
